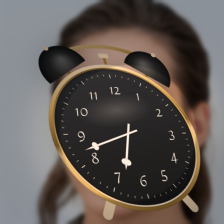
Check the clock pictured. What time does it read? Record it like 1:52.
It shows 6:42
